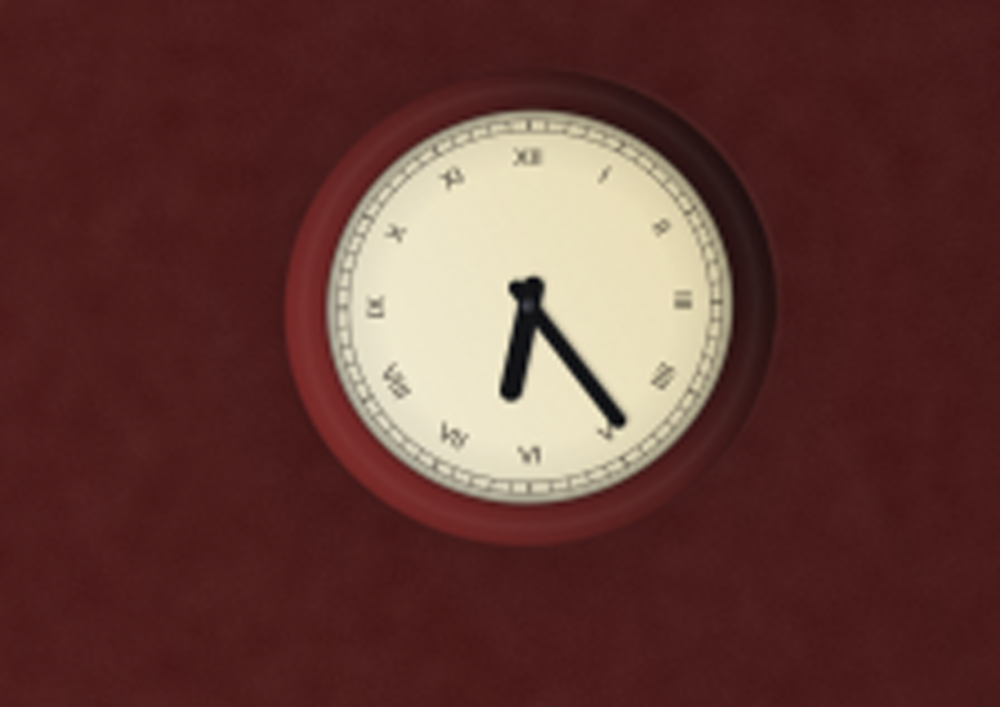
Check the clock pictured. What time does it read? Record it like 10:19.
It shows 6:24
